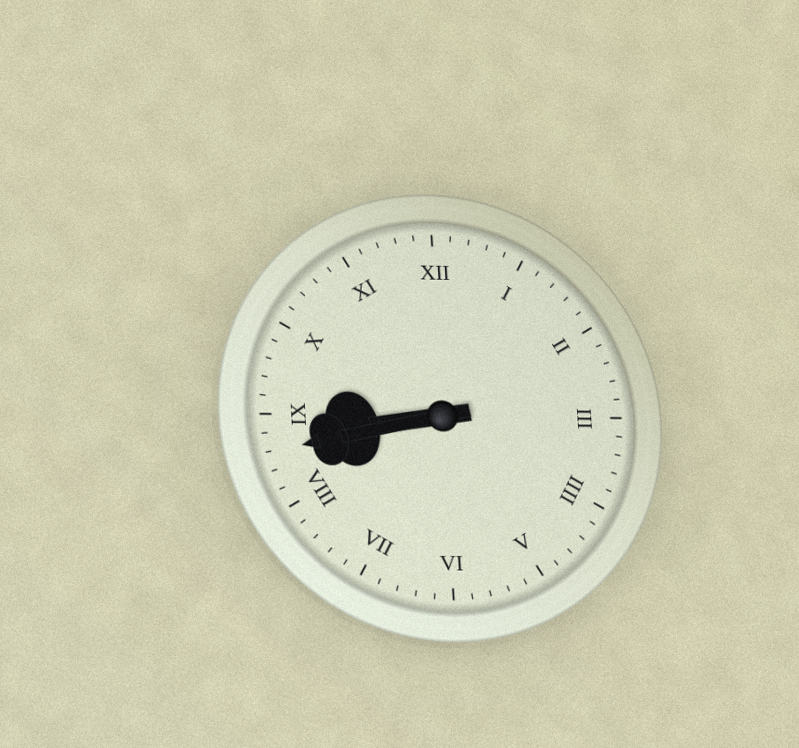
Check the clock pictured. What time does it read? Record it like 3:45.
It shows 8:43
